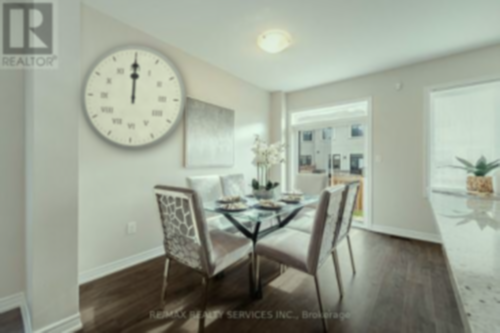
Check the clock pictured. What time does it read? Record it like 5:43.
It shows 12:00
